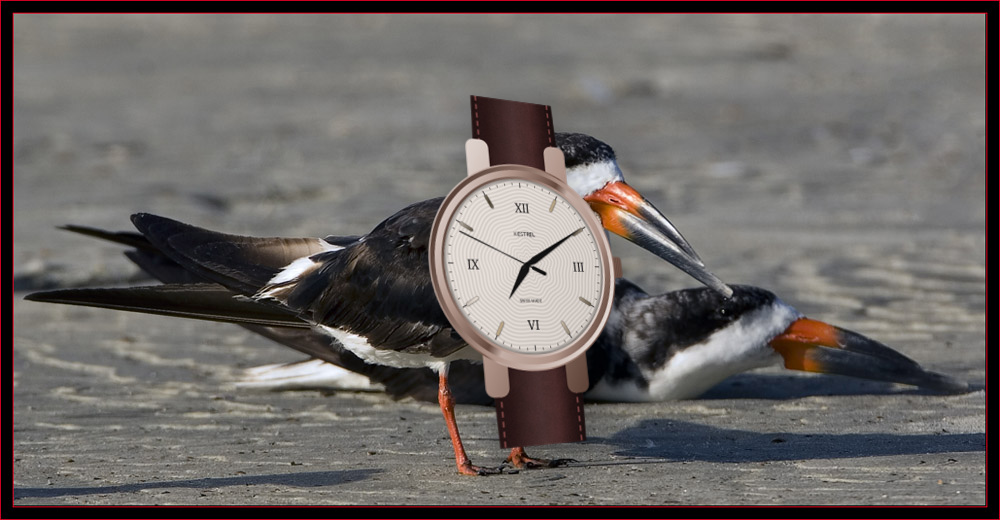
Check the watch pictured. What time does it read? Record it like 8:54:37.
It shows 7:09:49
